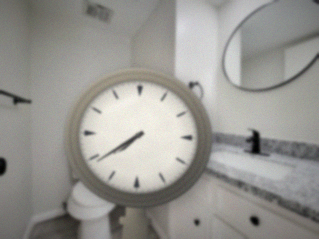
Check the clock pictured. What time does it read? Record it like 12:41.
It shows 7:39
